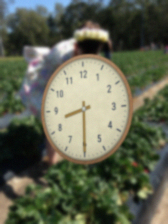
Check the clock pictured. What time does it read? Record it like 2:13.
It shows 8:30
